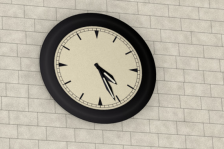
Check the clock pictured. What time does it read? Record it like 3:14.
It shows 4:26
